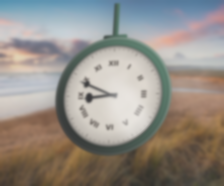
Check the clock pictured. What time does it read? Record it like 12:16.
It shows 8:49
